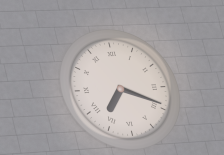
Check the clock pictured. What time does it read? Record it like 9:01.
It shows 7:19
